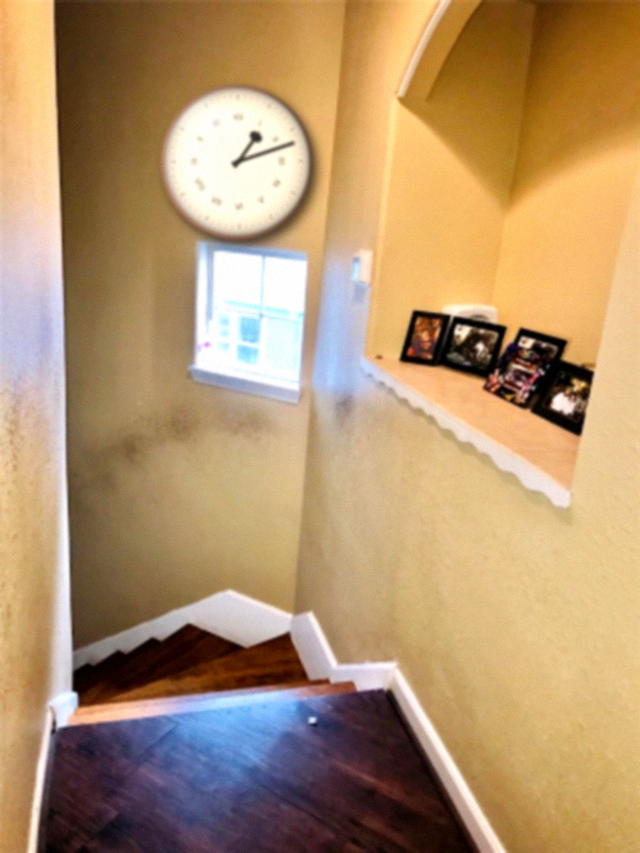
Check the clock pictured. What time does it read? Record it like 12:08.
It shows 1:12
